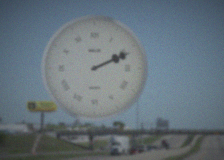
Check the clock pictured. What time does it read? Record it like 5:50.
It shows 2:11
